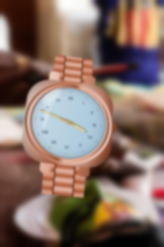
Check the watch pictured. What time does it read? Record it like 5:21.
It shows 3:48
